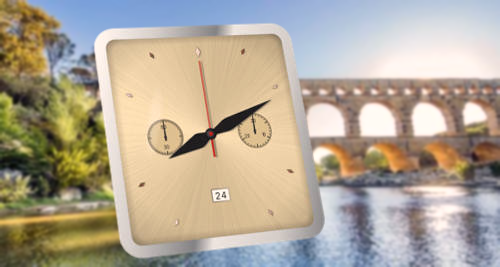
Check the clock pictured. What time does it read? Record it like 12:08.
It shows 8:11
